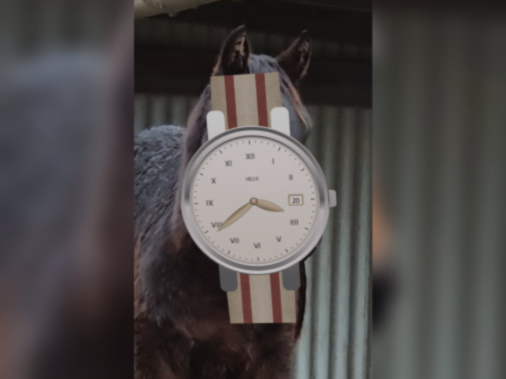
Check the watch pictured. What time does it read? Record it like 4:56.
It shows 3:39
